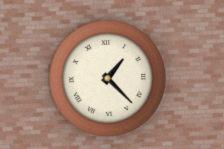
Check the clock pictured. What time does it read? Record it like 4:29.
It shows 1:23
